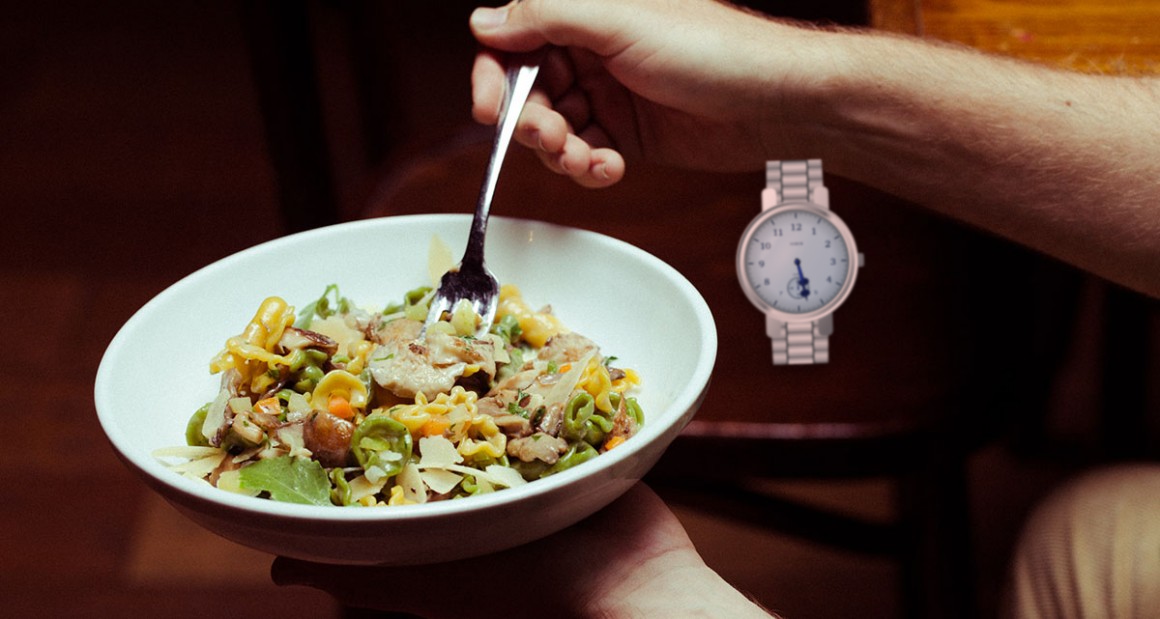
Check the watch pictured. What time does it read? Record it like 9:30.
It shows 5:28
